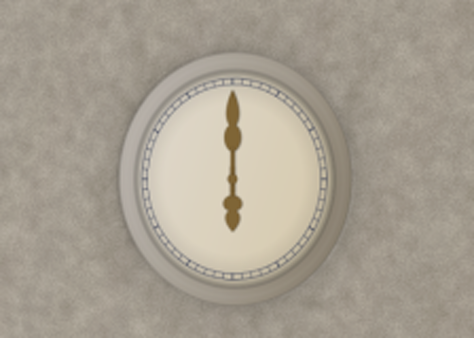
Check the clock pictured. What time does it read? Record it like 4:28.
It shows 6:00
